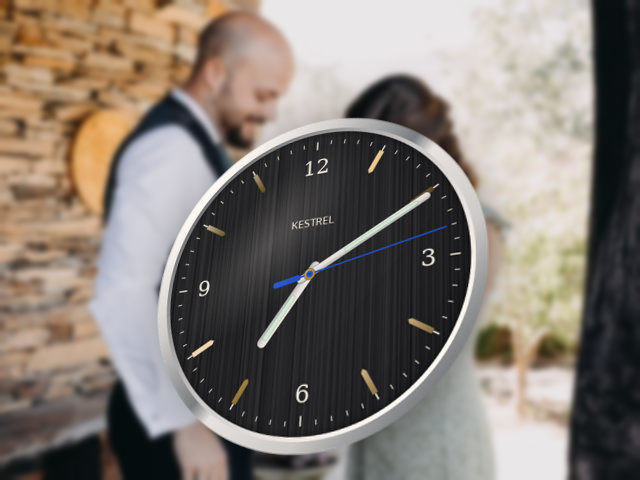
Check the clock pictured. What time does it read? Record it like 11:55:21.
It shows 7:10:13
